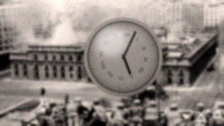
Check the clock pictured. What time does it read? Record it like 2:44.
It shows 5:03
